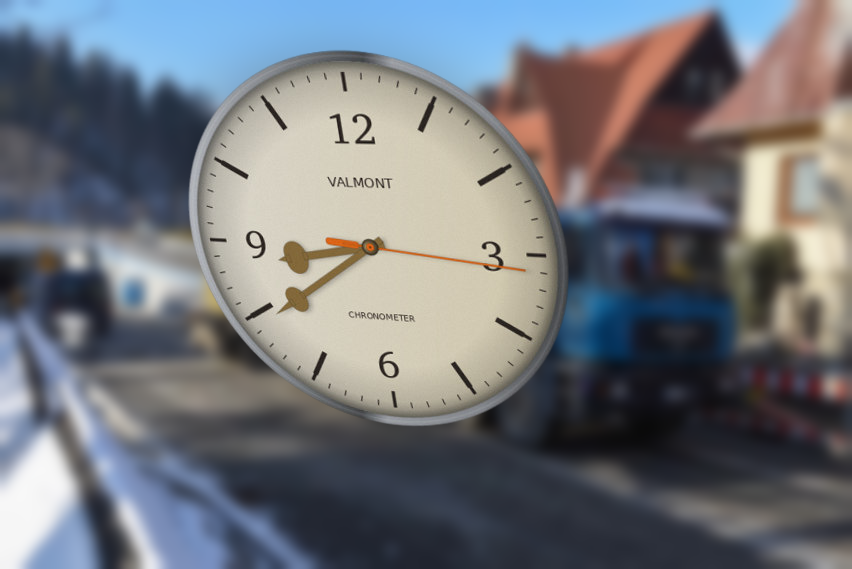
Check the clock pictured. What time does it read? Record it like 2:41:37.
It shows 8:39:16
